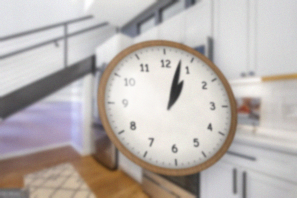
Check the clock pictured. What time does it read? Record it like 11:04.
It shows 1:03
